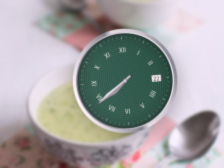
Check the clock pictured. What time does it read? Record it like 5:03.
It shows 7:39
